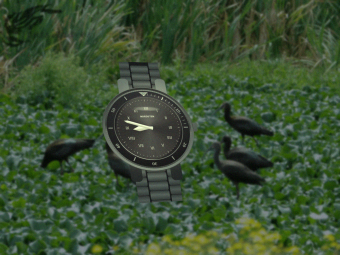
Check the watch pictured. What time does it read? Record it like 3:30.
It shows 8:48
